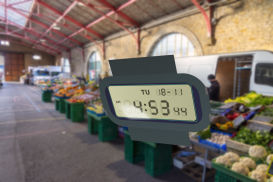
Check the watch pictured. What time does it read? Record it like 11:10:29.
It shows 4:53:44
